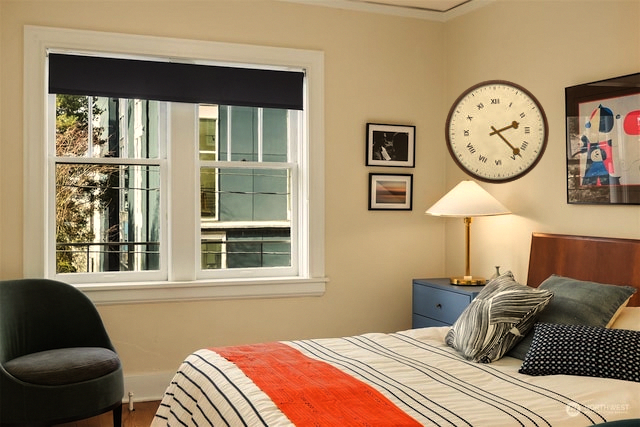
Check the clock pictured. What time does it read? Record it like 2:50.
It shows 2:23
